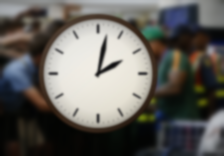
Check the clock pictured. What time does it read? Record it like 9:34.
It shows 2:02
